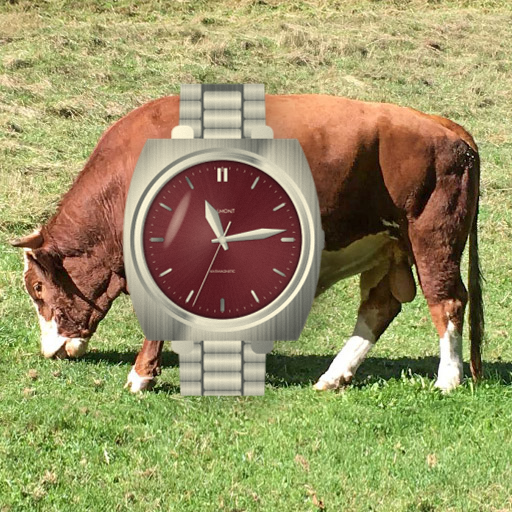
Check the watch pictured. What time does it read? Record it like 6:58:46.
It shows 11:13:34
